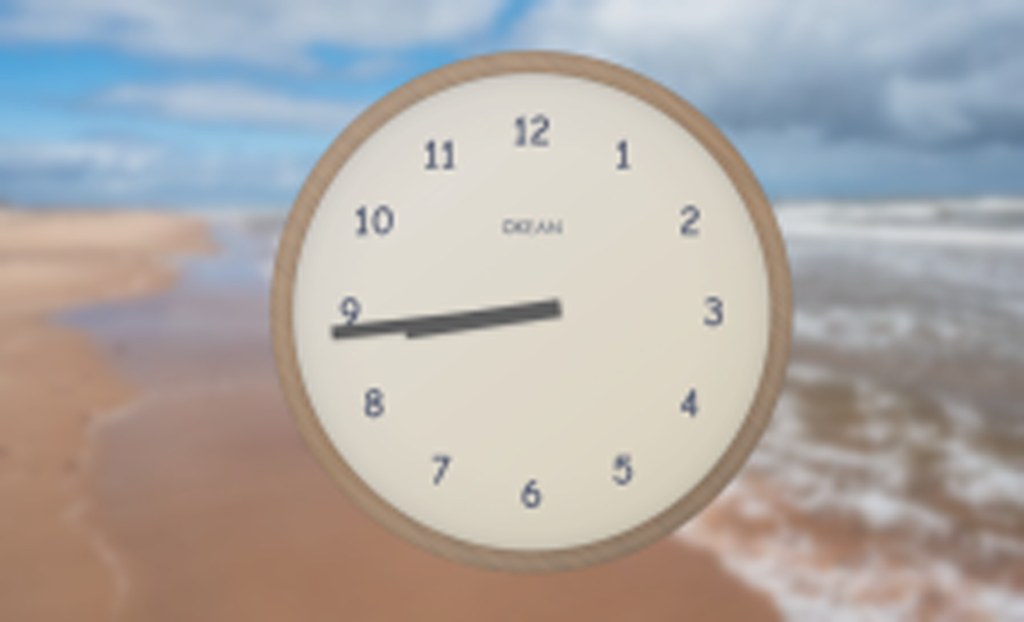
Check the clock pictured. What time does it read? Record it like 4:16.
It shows 8:44
